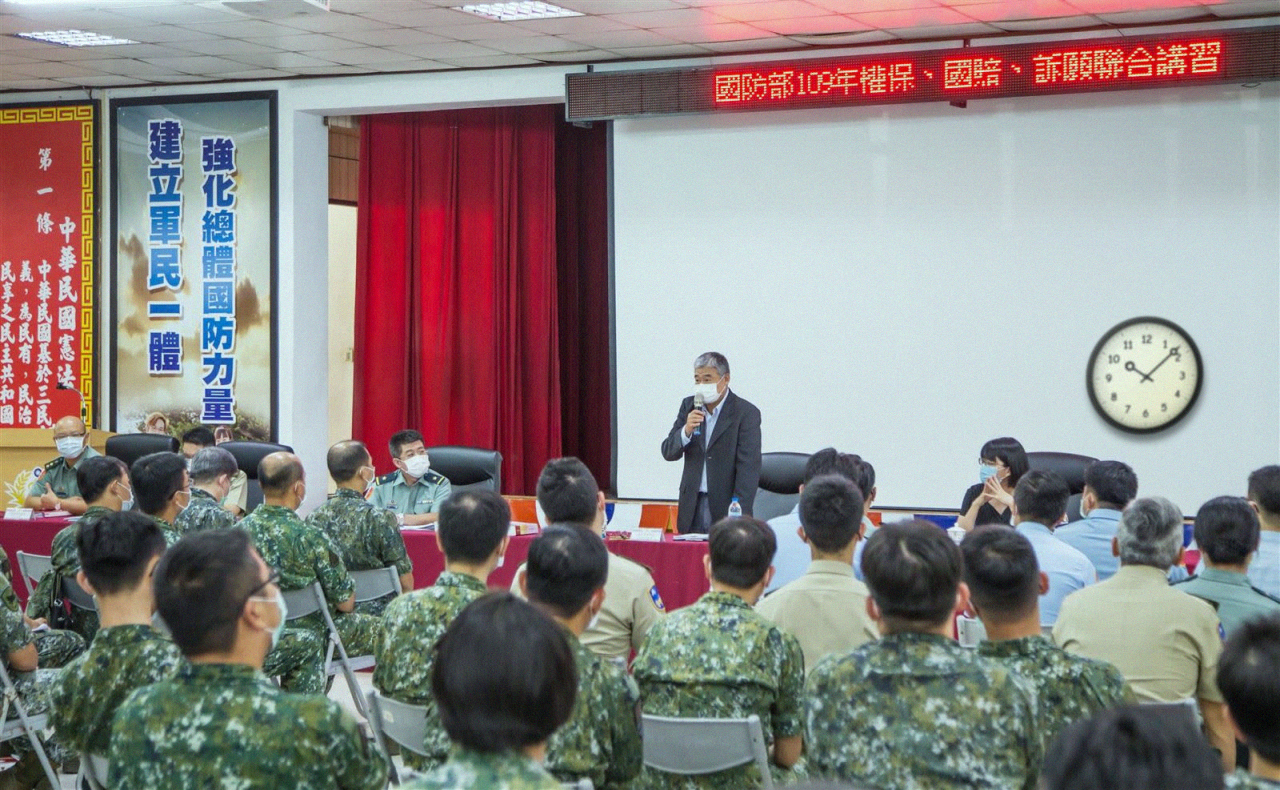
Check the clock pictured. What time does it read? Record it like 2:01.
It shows 10:08
